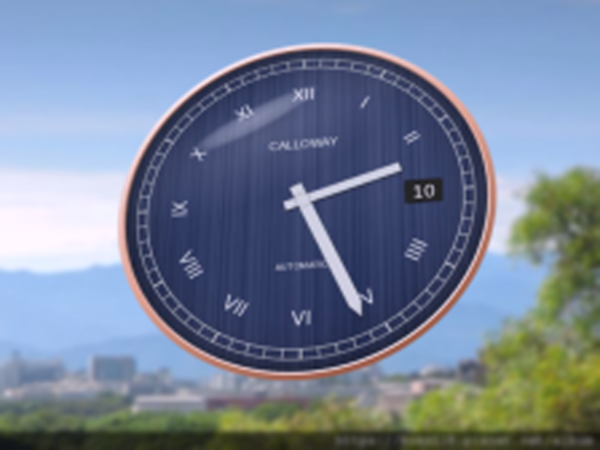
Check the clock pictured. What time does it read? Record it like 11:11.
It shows 2:26
